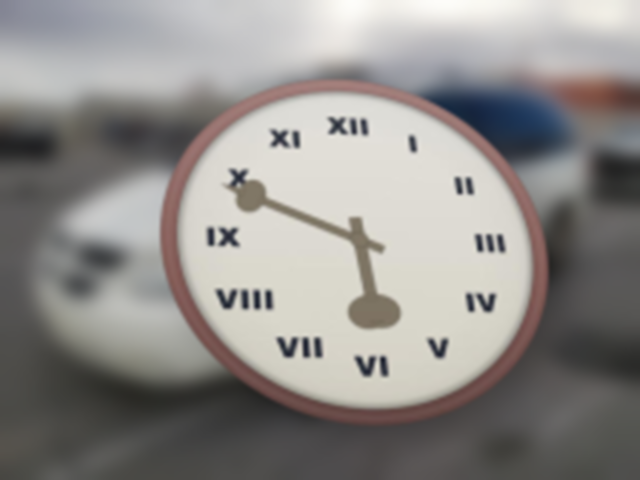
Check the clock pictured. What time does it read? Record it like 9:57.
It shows 5:49
